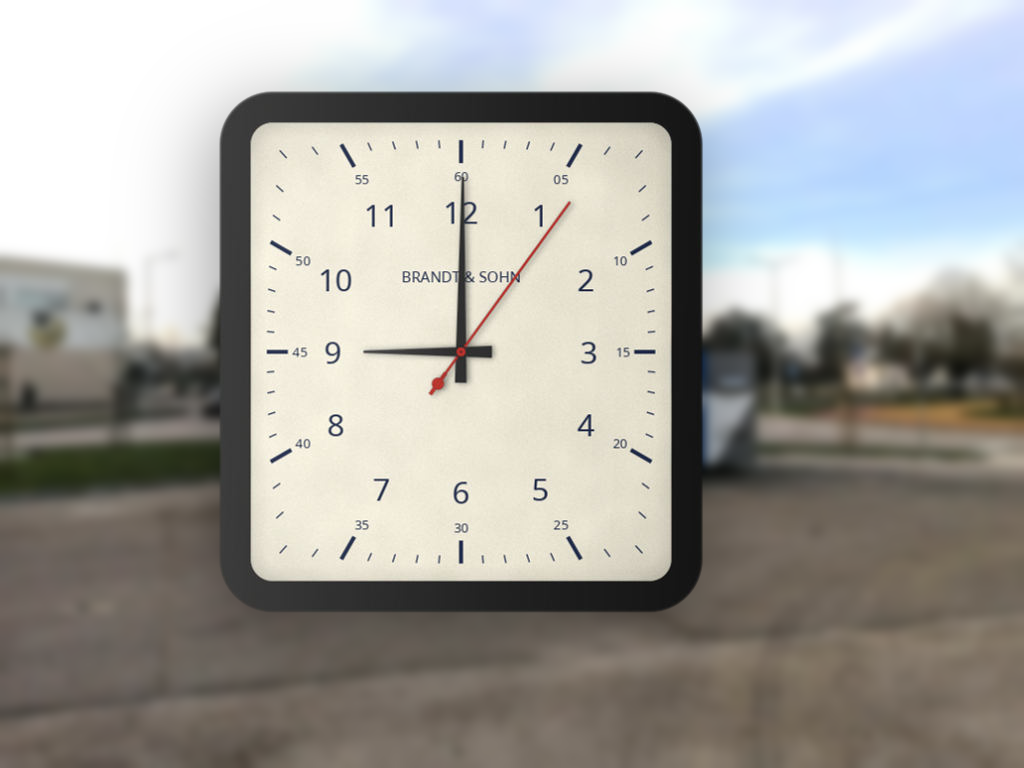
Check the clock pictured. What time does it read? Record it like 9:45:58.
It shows 9:00:06
